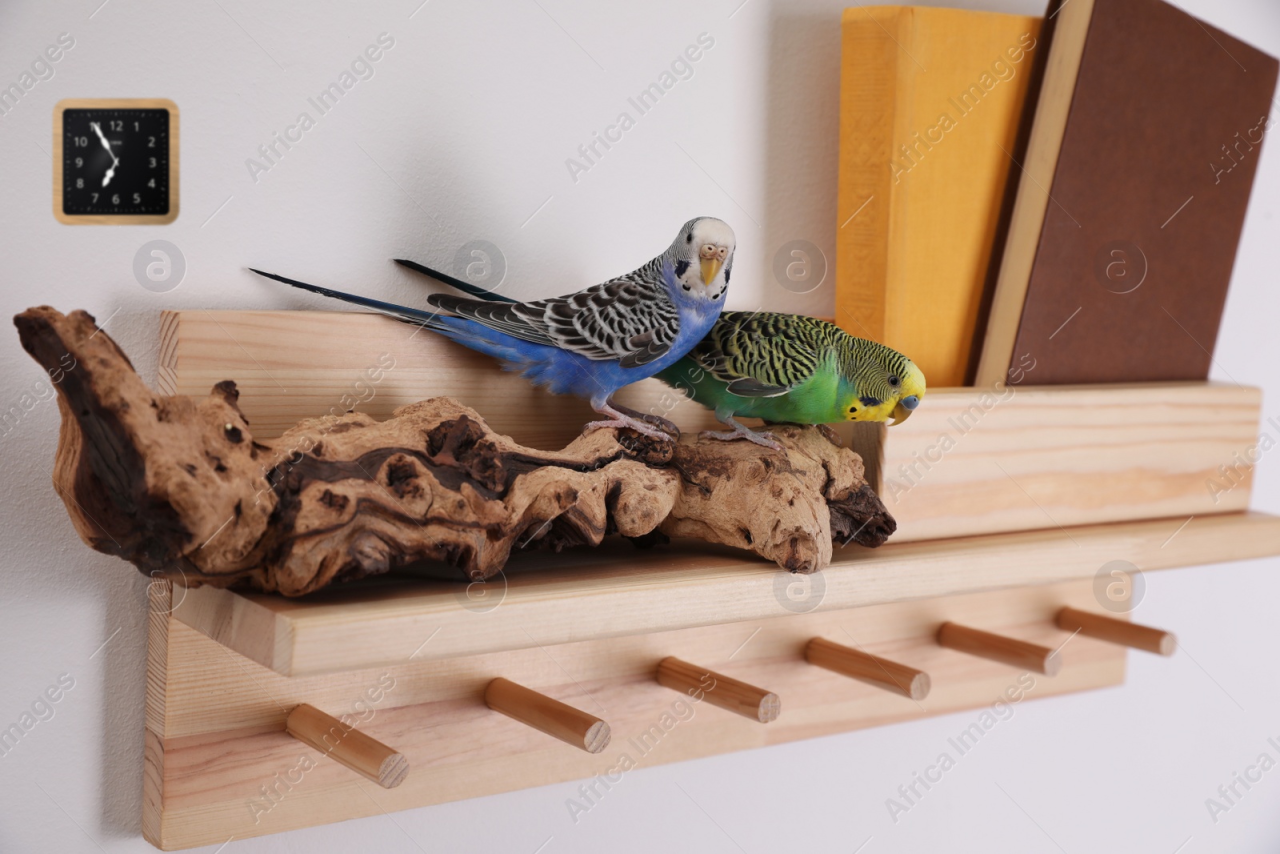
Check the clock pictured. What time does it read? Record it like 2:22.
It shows 6:55
